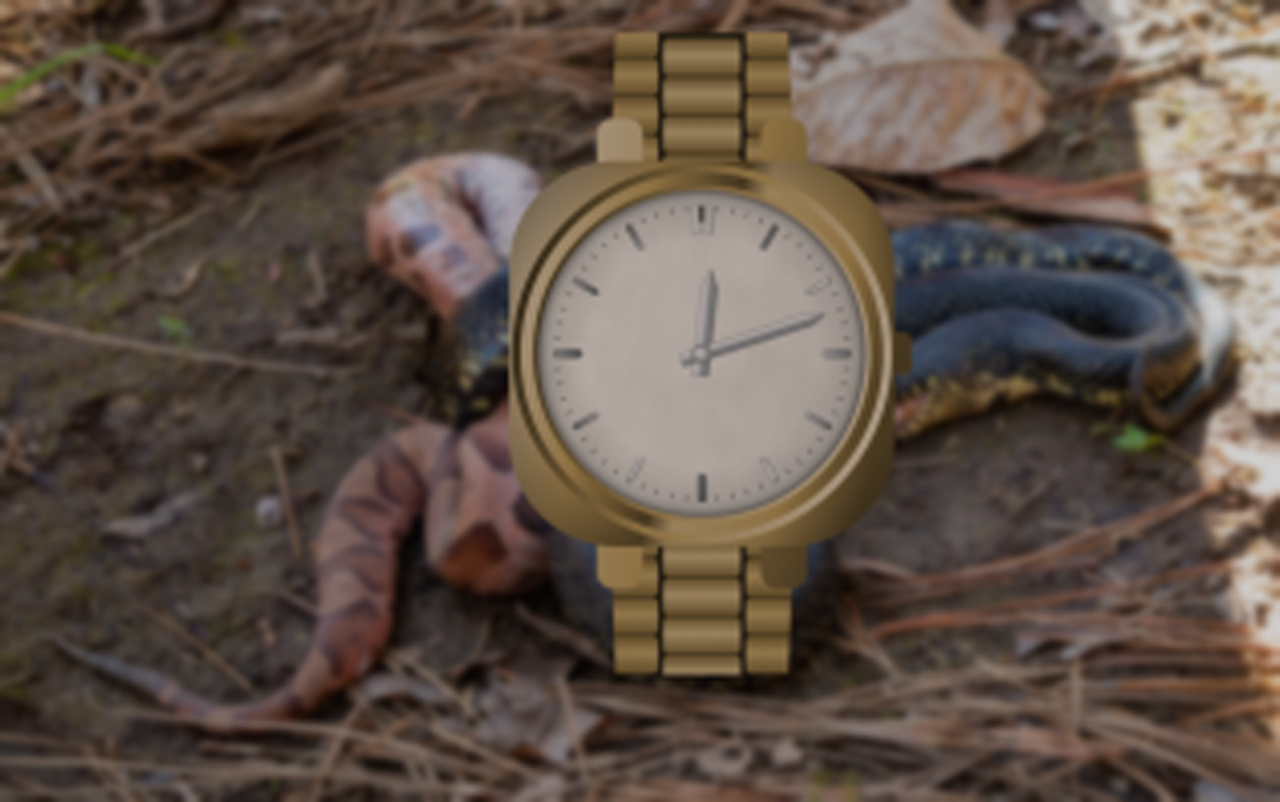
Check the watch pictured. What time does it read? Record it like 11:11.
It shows 12:12
